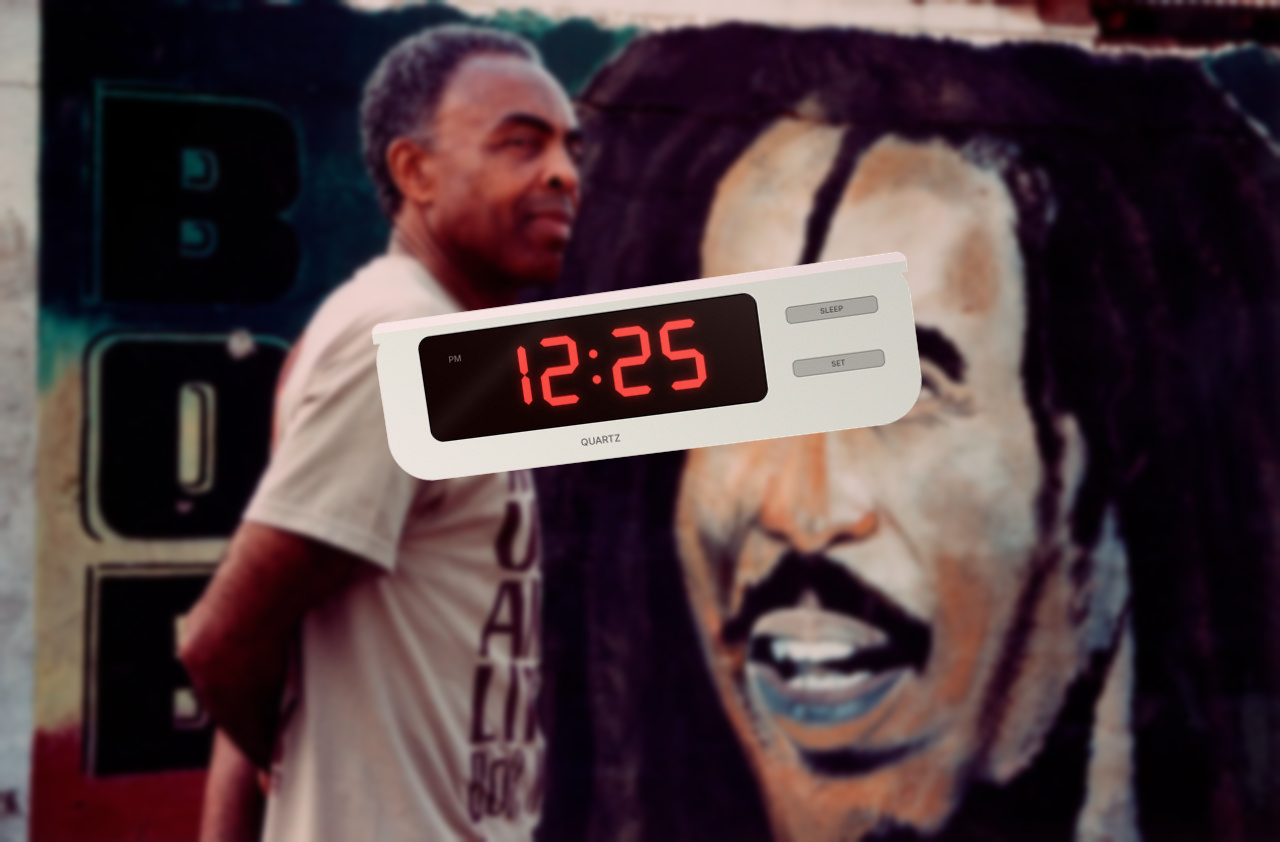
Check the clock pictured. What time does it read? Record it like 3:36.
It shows 12:25
